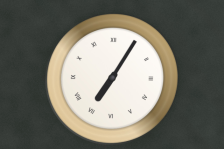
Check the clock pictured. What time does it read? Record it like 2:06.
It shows 7:05
